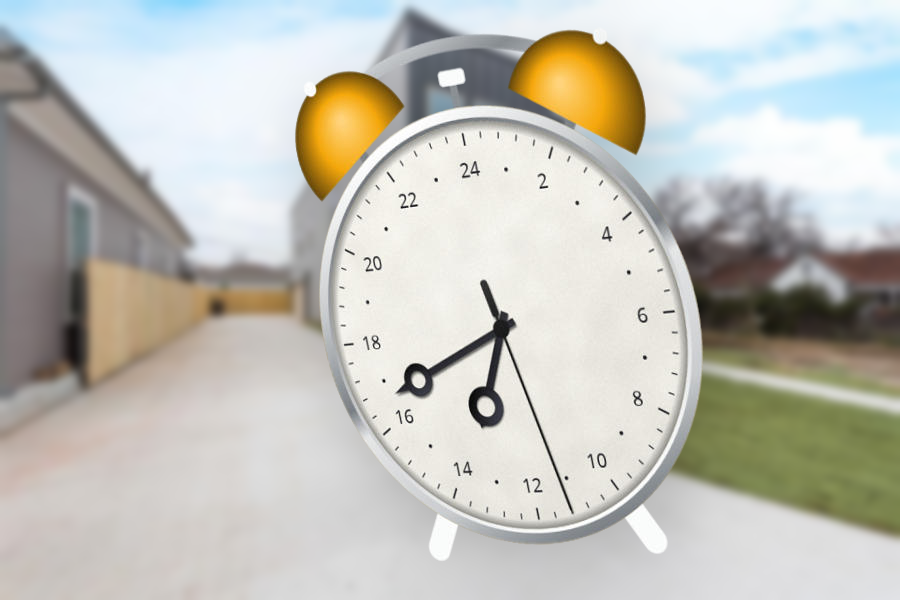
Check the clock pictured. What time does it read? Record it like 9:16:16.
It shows 13:41:28
